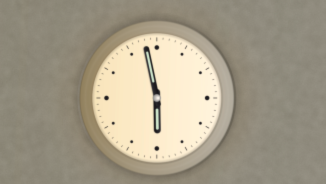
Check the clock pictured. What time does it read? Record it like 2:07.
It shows 5:58
